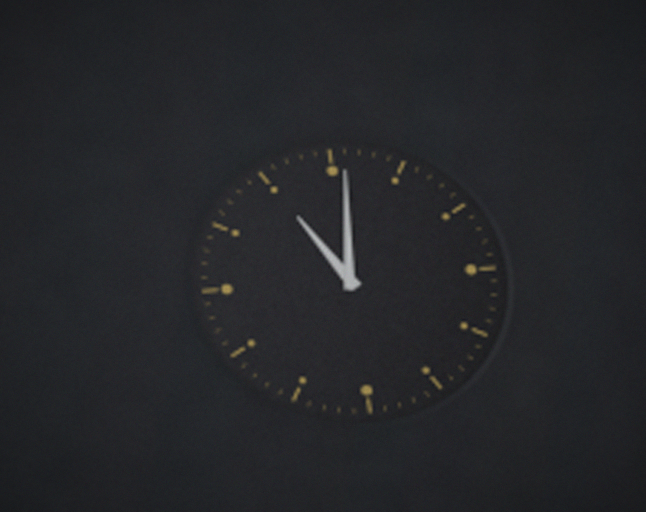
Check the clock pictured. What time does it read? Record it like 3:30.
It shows 11:01
